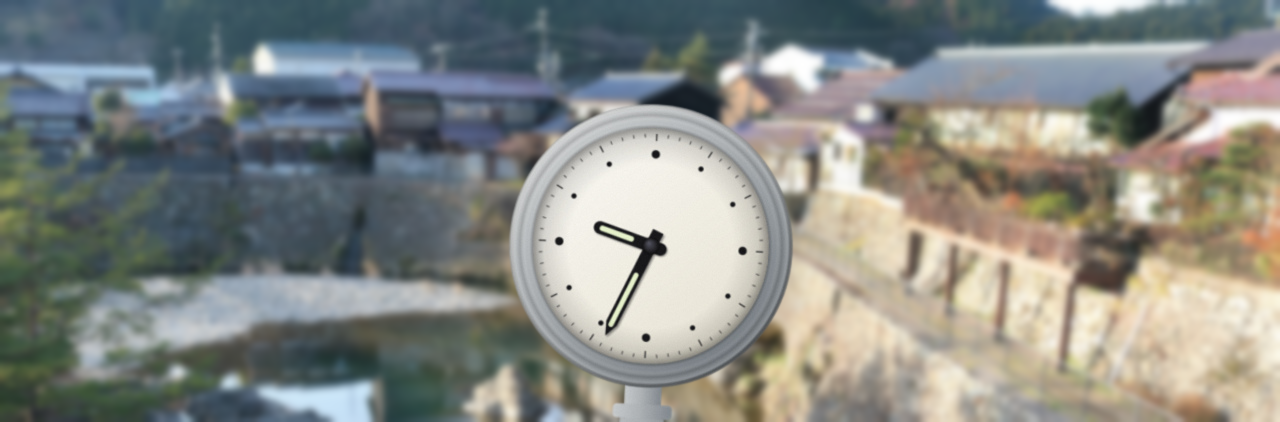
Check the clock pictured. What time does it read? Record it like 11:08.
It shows 9:34
